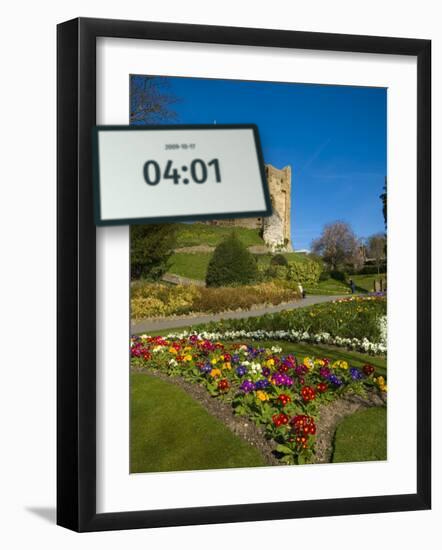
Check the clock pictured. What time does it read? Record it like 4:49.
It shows 4:01
